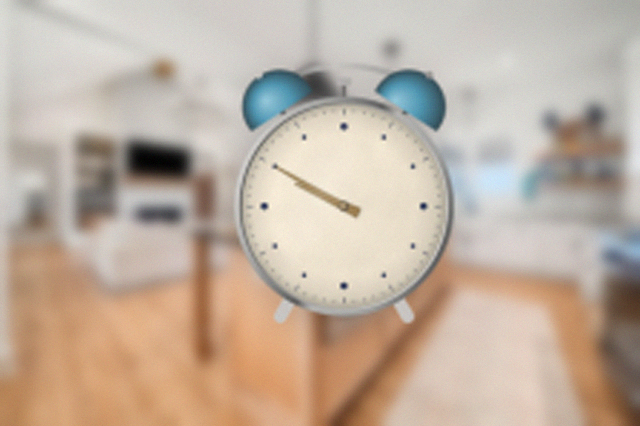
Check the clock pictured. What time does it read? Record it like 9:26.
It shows 9:50
